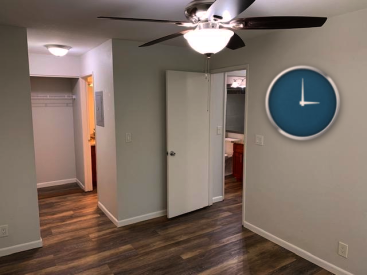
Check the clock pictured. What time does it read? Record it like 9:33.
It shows 3:00
